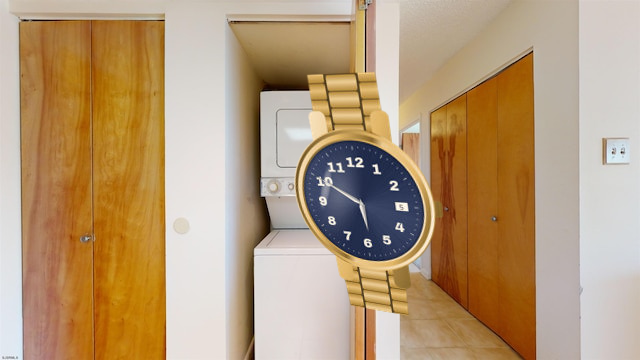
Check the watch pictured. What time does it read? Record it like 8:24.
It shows 5:50
